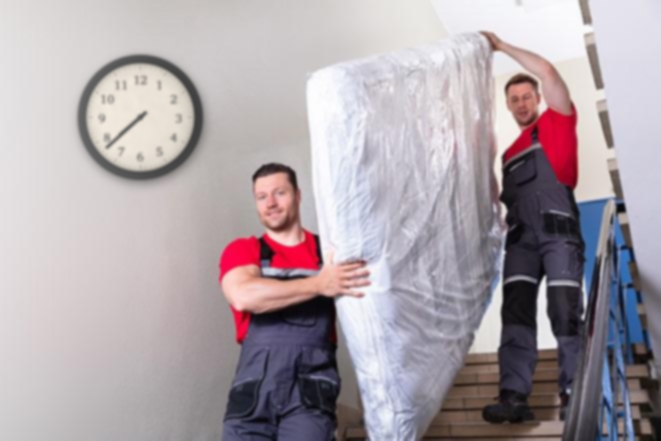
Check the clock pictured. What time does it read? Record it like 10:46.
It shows 7:38
